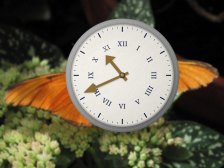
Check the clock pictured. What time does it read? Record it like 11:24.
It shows 10:41
